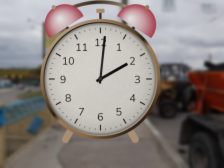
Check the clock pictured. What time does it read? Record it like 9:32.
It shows 2:01
